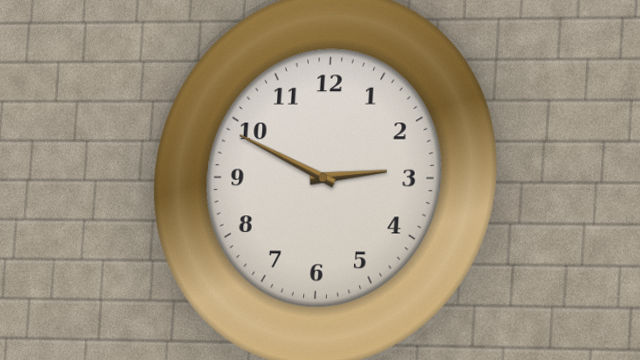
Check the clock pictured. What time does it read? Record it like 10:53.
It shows 2:49
